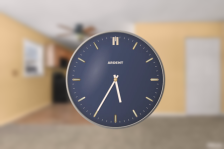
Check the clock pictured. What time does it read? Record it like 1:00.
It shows 5:35
